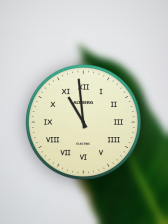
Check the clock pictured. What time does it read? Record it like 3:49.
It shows 10:59
